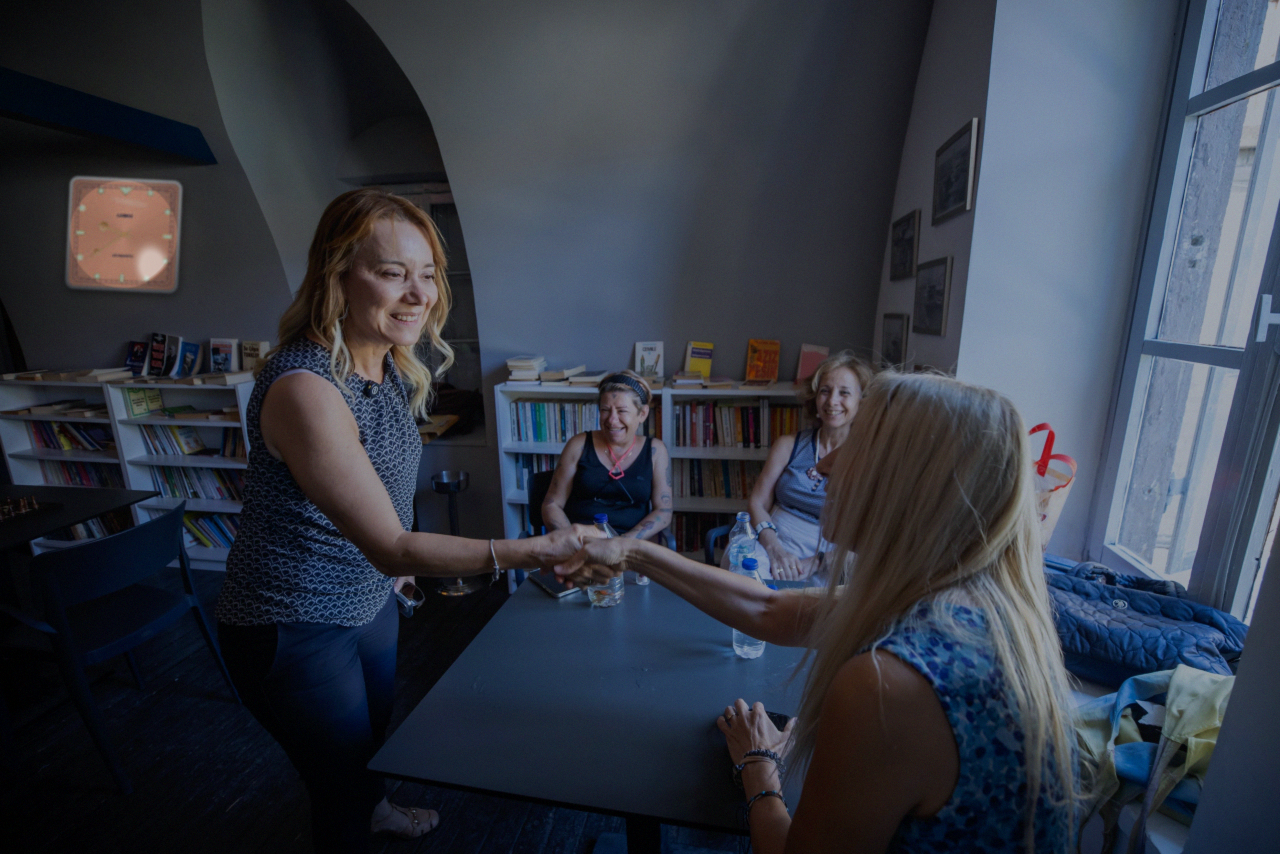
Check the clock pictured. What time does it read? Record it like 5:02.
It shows 9:39
